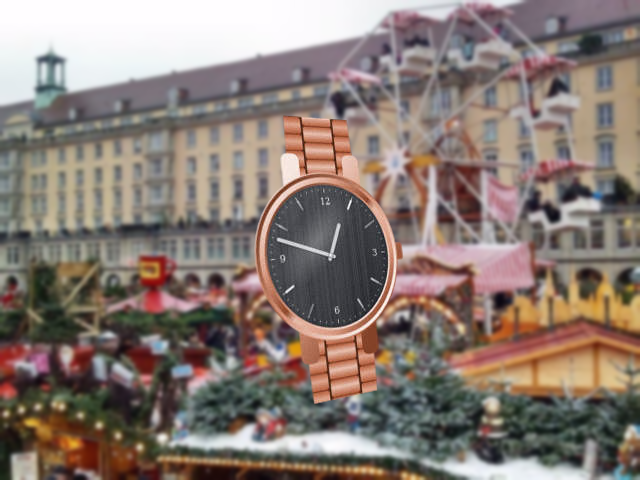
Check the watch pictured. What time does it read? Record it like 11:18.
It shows 12:48
